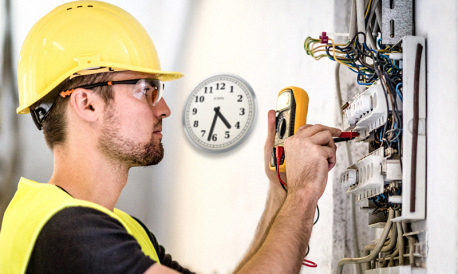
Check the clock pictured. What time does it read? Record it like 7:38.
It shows 4:32
